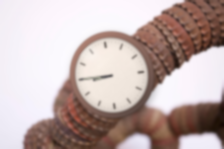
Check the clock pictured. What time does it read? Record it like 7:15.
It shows 8:45
